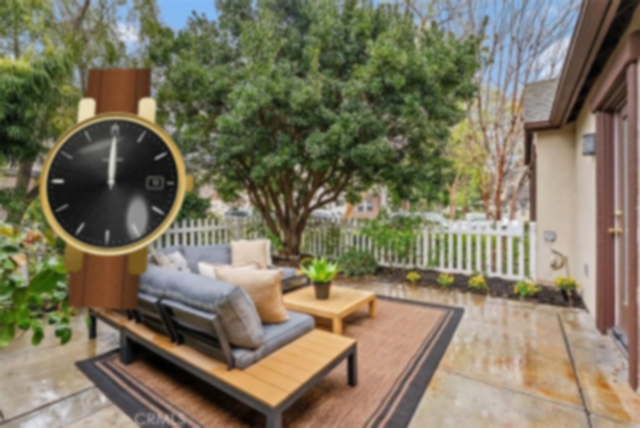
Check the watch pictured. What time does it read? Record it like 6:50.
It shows 12:00
